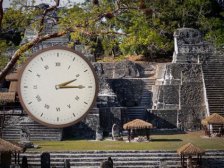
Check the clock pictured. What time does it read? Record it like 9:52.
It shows 2:15
